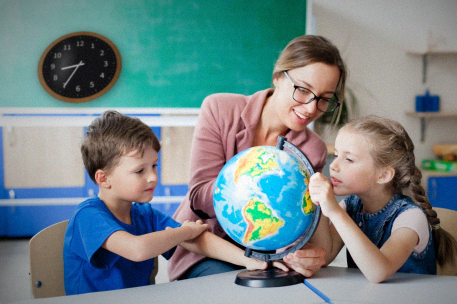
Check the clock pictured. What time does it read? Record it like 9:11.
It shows 8:35
